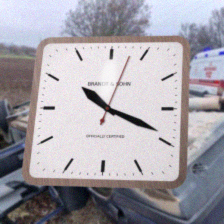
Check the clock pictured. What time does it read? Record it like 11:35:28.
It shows 10:19:03
